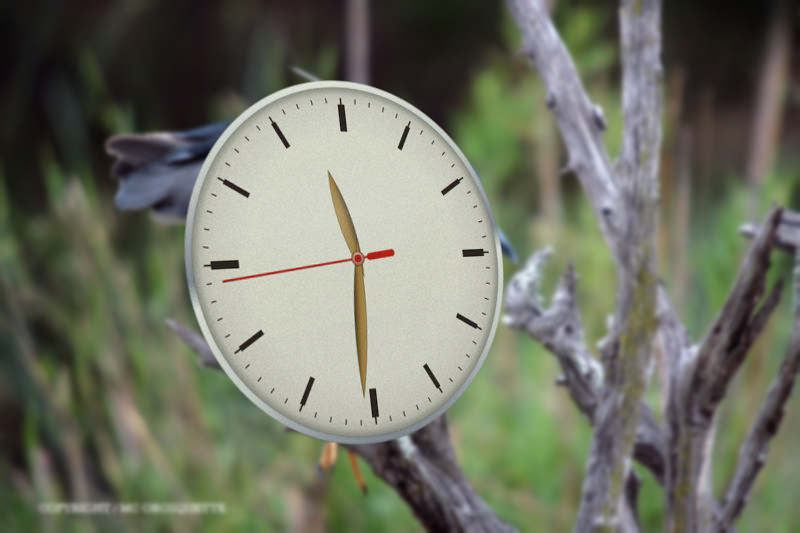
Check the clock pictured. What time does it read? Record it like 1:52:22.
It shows 11:30:44
